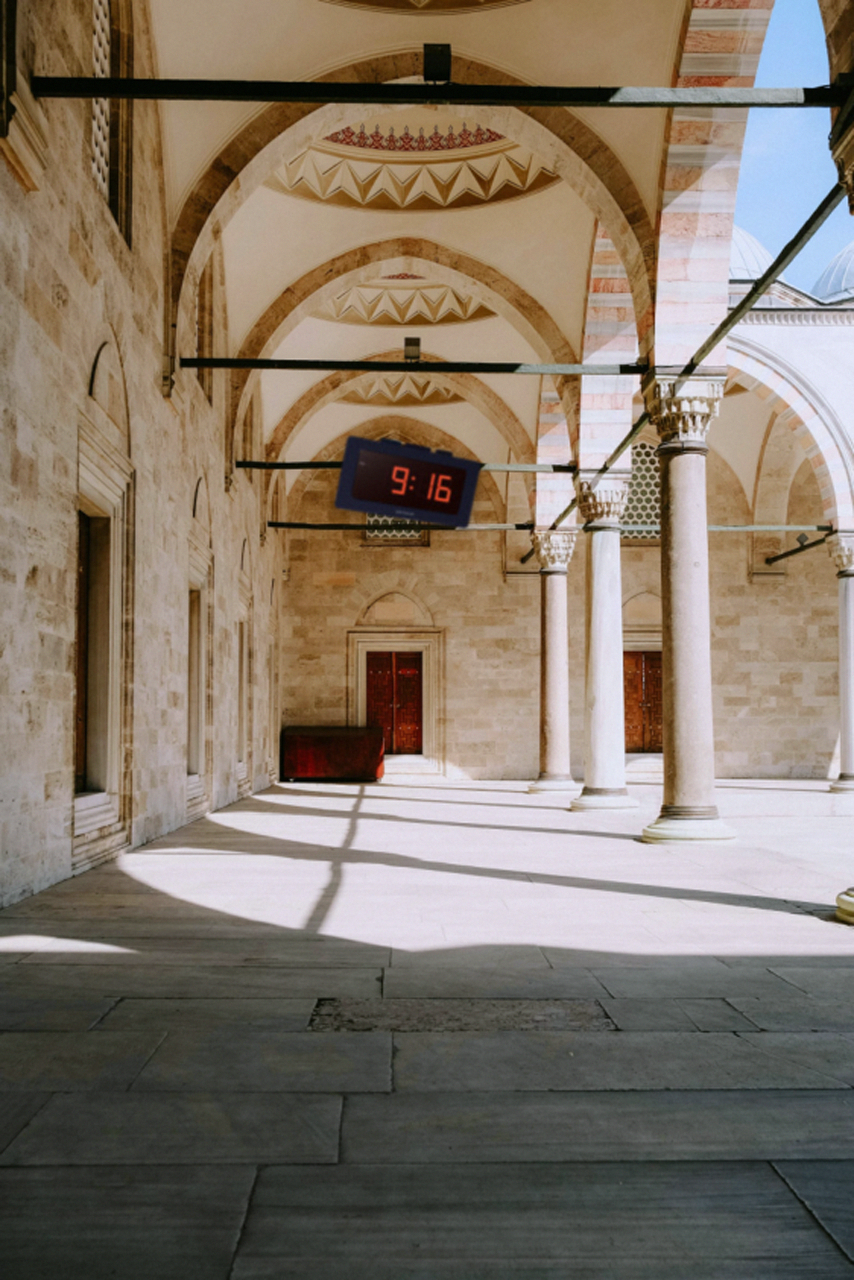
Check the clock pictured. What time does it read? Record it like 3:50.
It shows 9:16
